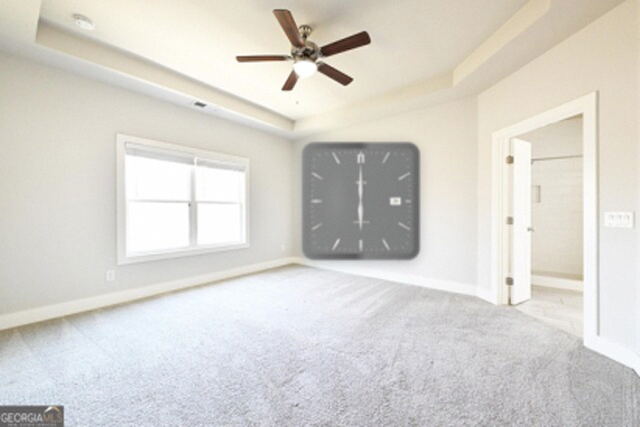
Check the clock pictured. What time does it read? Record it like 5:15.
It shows 6:00
